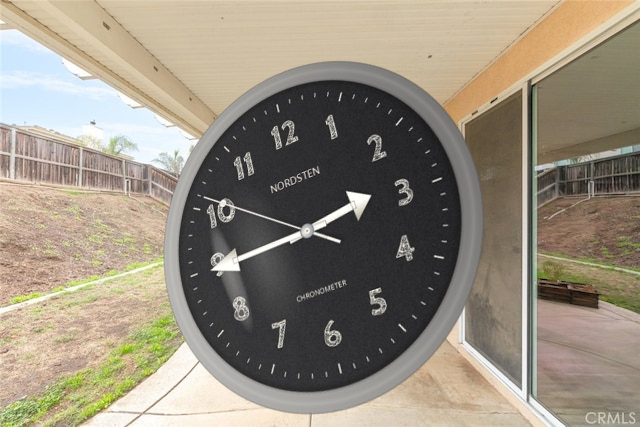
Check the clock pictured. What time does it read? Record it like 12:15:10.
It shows 2:44:51
